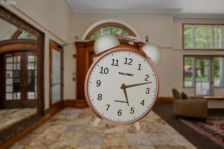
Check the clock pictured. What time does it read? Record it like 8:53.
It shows 5:12
